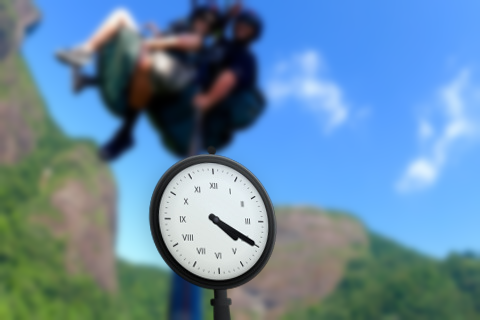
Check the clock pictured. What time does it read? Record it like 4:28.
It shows 4:20
